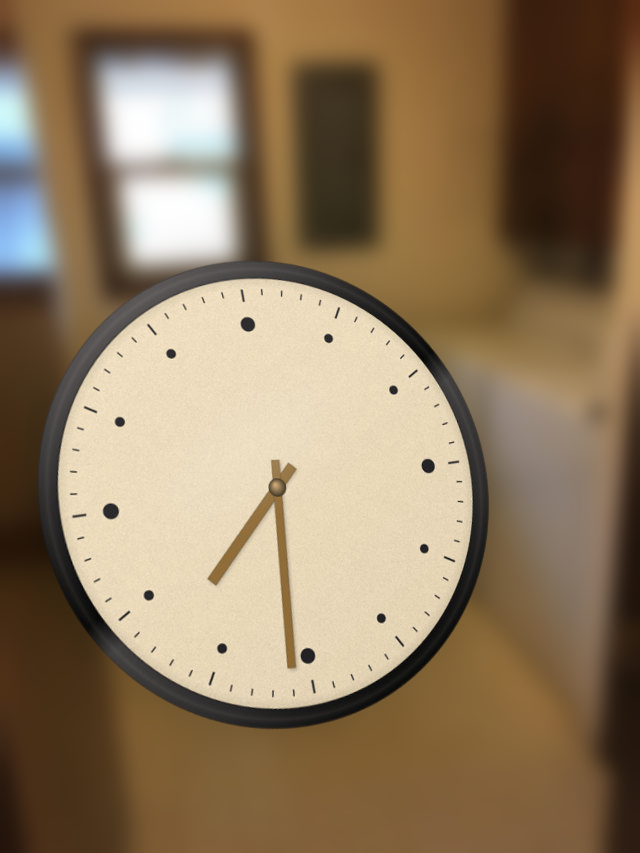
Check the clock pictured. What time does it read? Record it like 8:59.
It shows 7:31
